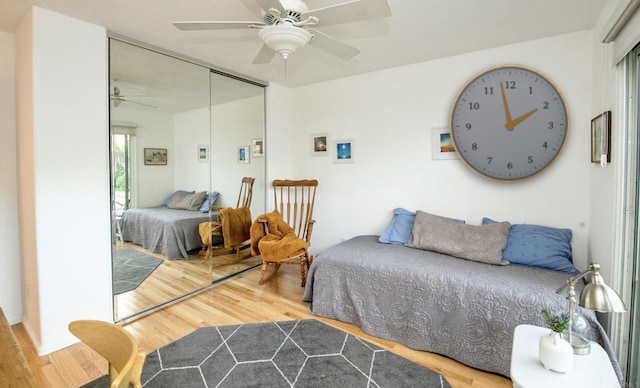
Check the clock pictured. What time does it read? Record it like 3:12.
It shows 1:58
